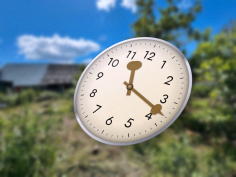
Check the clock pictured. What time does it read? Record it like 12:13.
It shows 11:18
